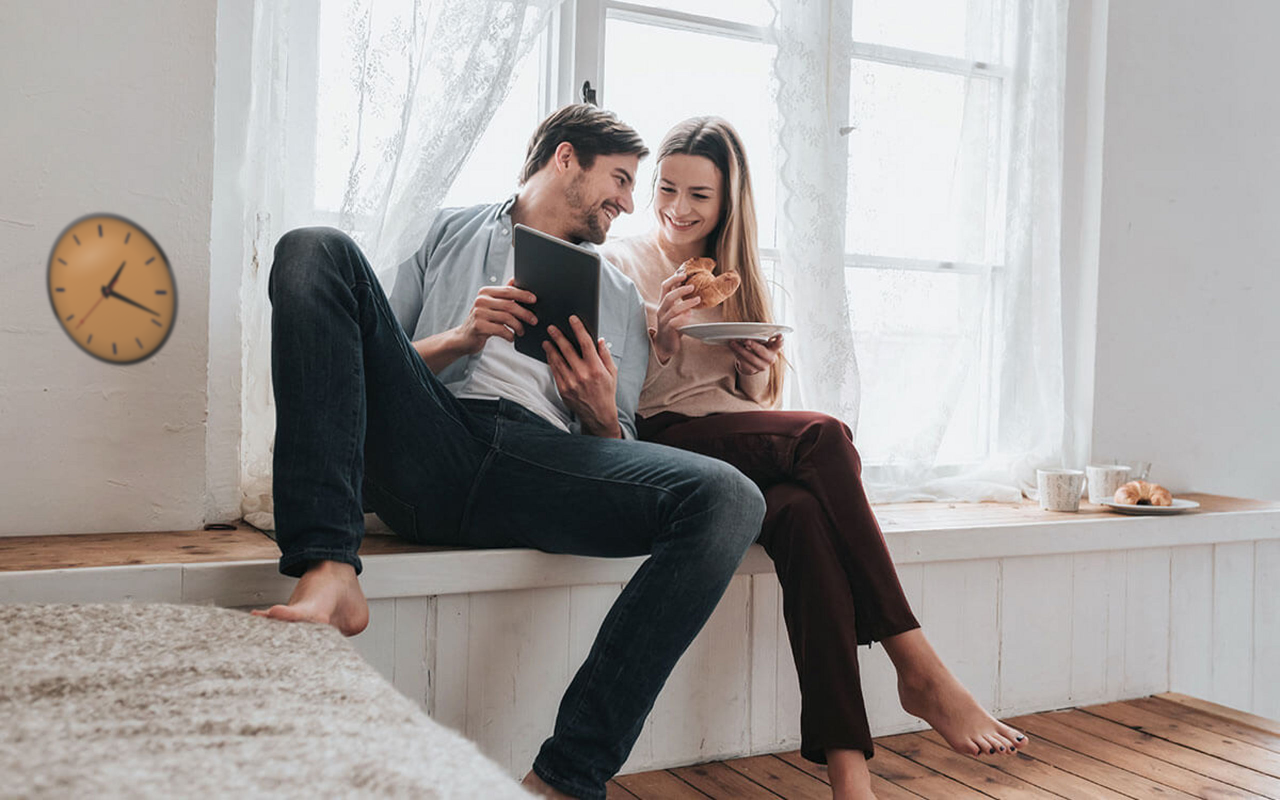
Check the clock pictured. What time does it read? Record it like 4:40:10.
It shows 1:18:38
